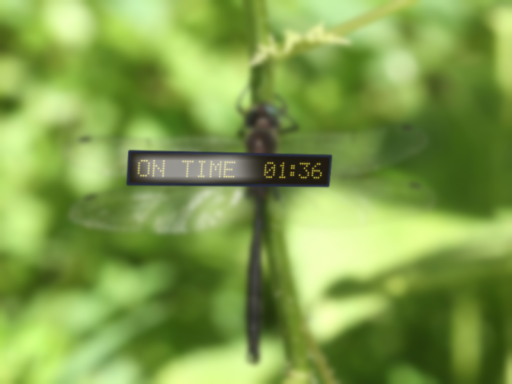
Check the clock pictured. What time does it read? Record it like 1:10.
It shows 1:36
